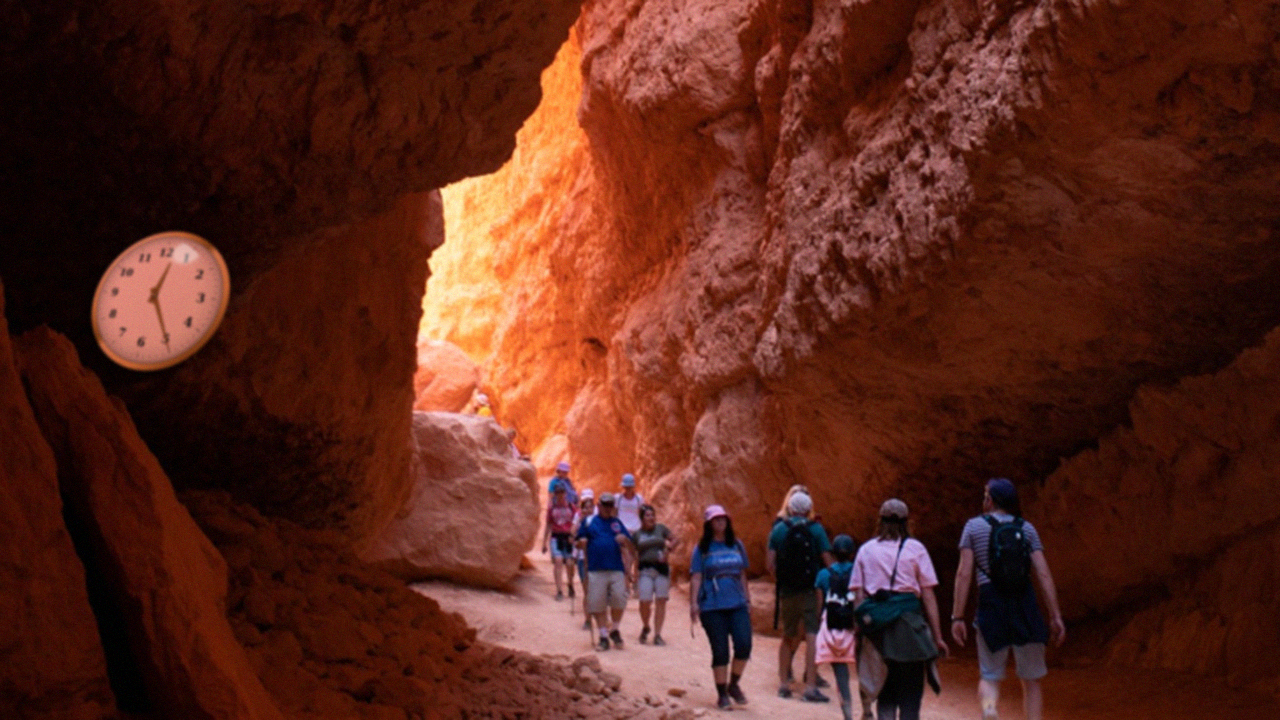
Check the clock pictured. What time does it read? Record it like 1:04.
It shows 12:25
